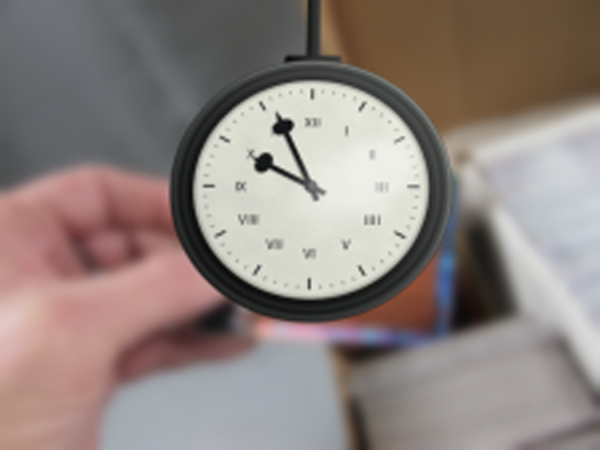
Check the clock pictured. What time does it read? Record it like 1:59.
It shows 9:56
